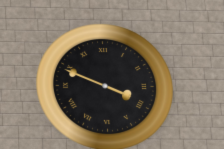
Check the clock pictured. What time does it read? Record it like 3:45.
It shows 3:49
